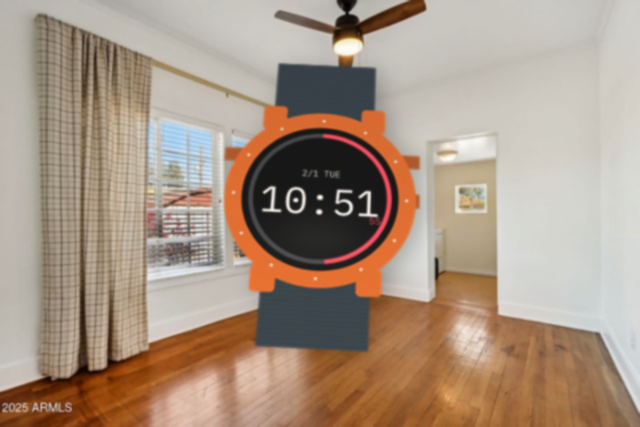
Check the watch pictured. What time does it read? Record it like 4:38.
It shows 10:51
